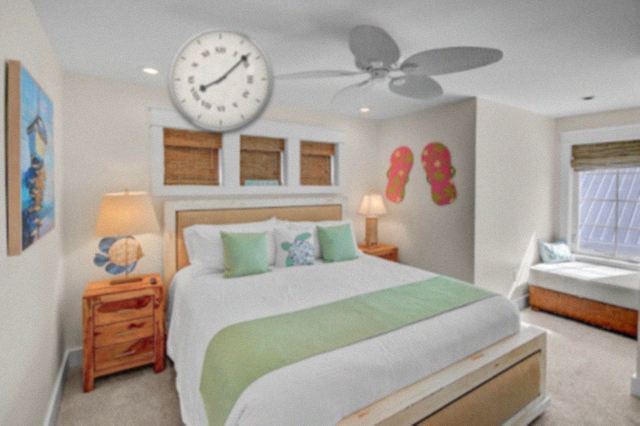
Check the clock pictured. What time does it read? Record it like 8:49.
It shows 8:08
